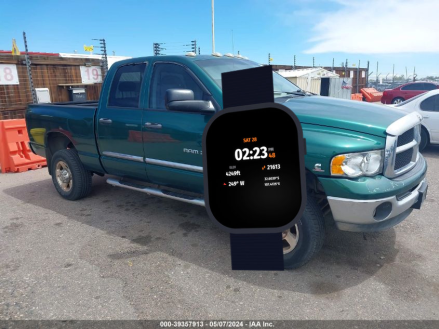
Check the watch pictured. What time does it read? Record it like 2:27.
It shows 2:23
